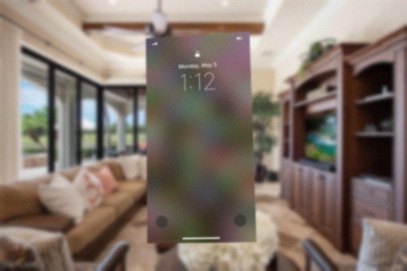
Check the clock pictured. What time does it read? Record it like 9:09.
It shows 1:12
